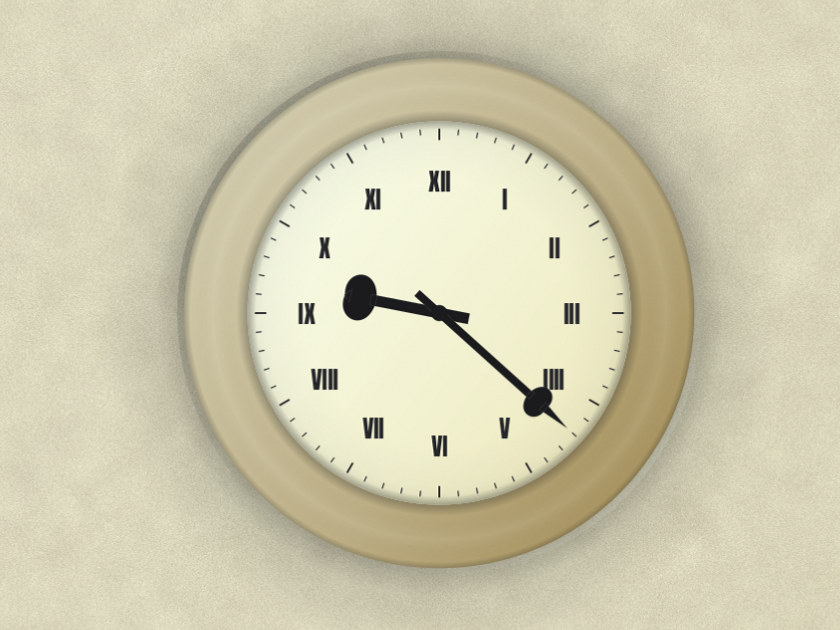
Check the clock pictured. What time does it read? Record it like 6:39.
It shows 9:22
